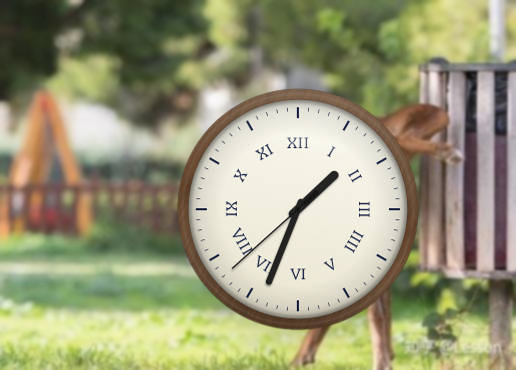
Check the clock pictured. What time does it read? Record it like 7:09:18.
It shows 1:33:38
